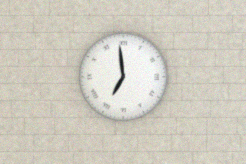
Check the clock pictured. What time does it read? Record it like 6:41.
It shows 6:59
